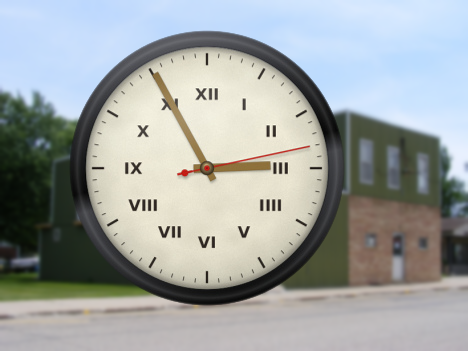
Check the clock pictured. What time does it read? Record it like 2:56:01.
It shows 2:55:13
